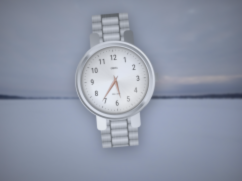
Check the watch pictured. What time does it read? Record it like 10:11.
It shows 5:36
